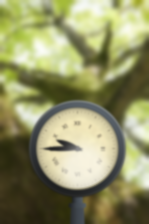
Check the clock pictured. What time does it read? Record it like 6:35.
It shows 9:45
